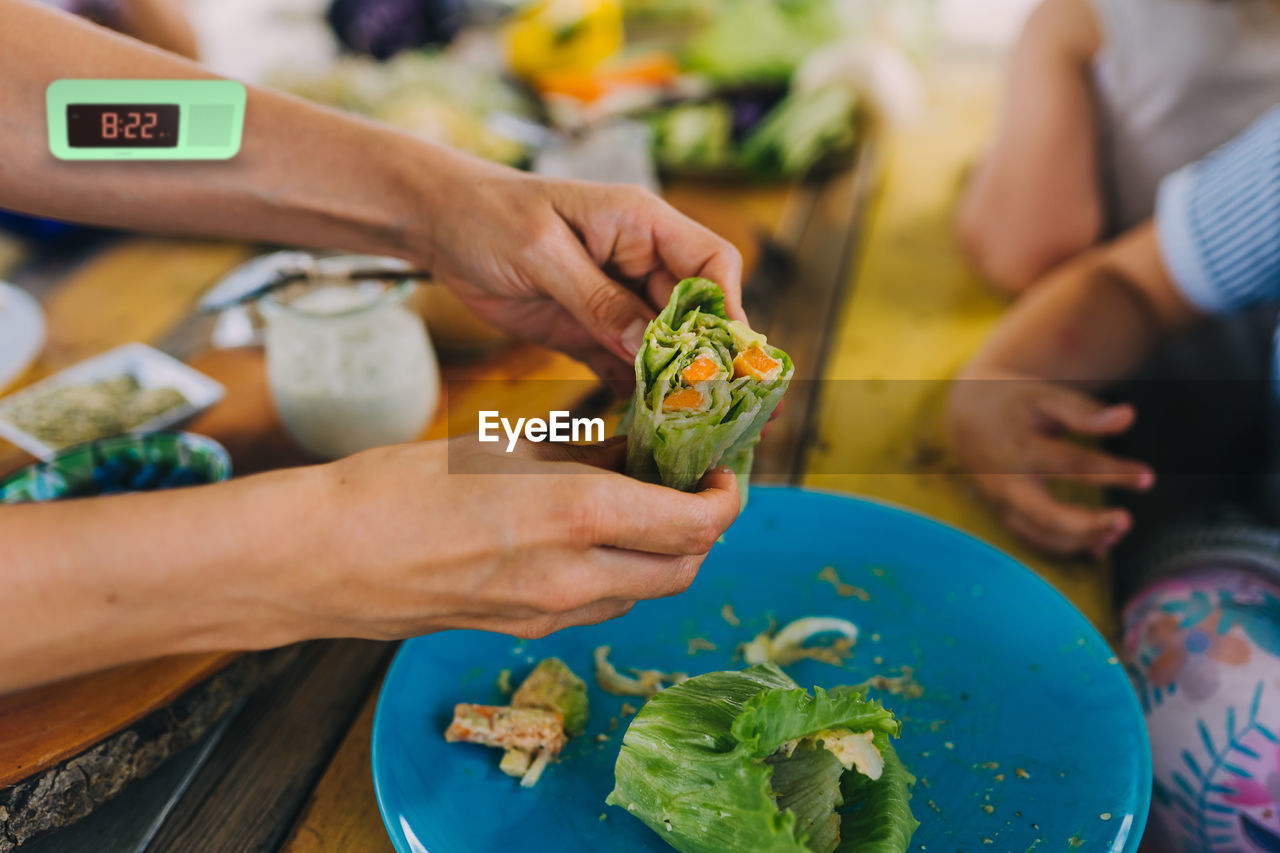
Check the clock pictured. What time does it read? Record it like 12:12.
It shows 8:22
